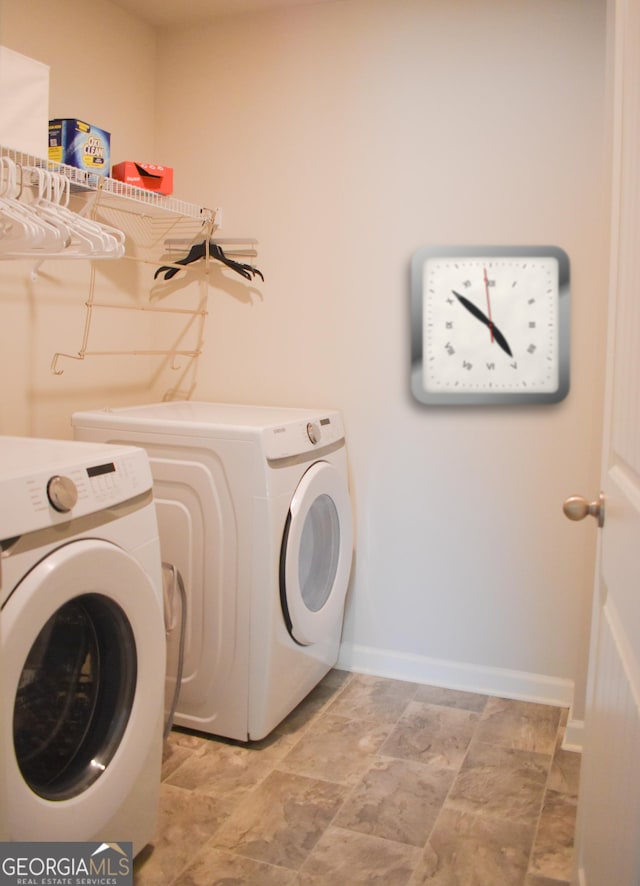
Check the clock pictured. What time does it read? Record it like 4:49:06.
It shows 4:51:59
